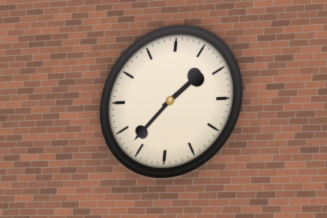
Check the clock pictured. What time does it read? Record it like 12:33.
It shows 1:37
